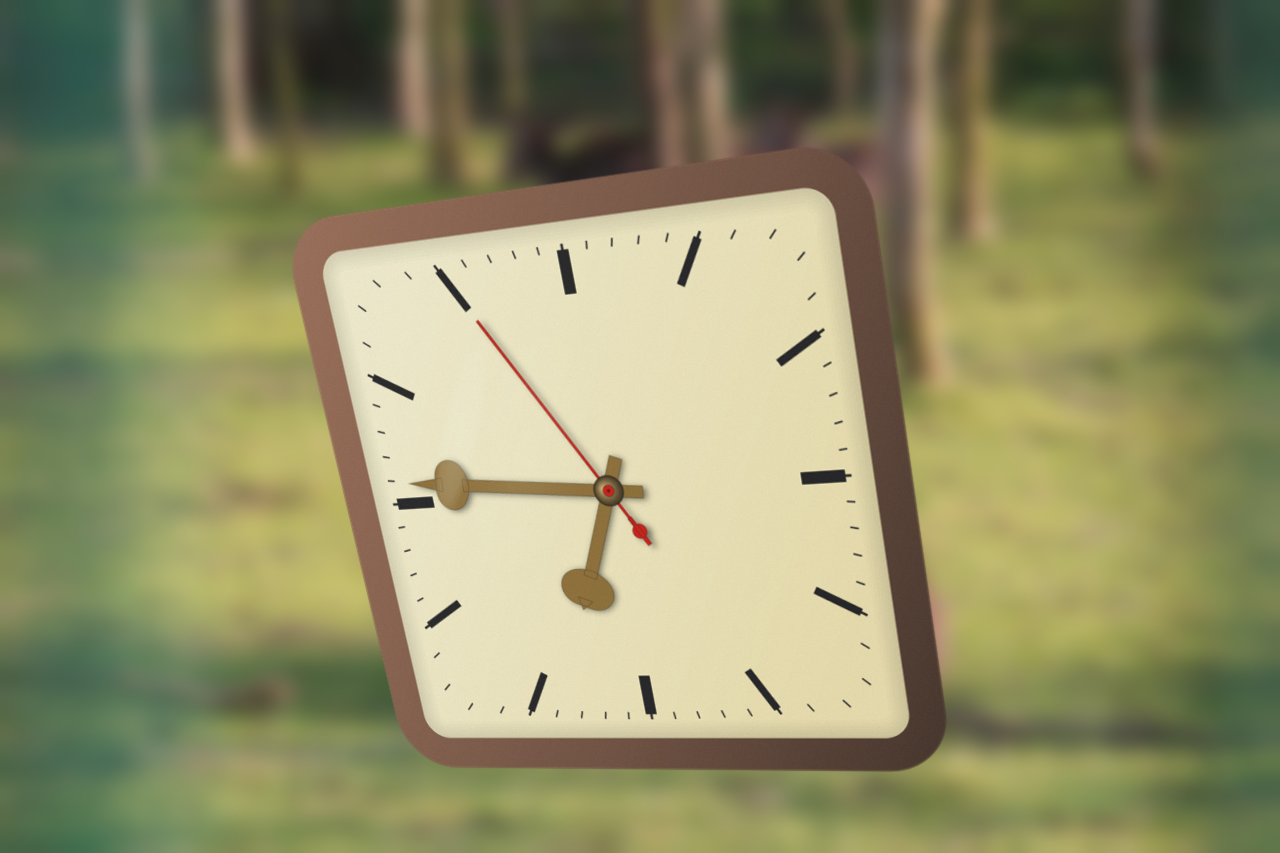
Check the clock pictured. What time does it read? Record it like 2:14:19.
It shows 6:45:55
